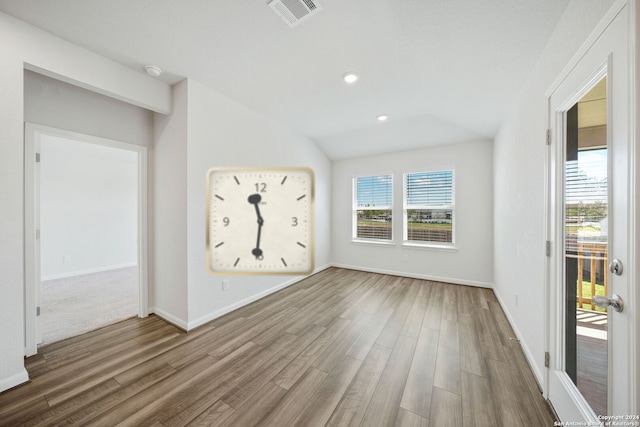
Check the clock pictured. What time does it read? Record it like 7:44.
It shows 11:31
